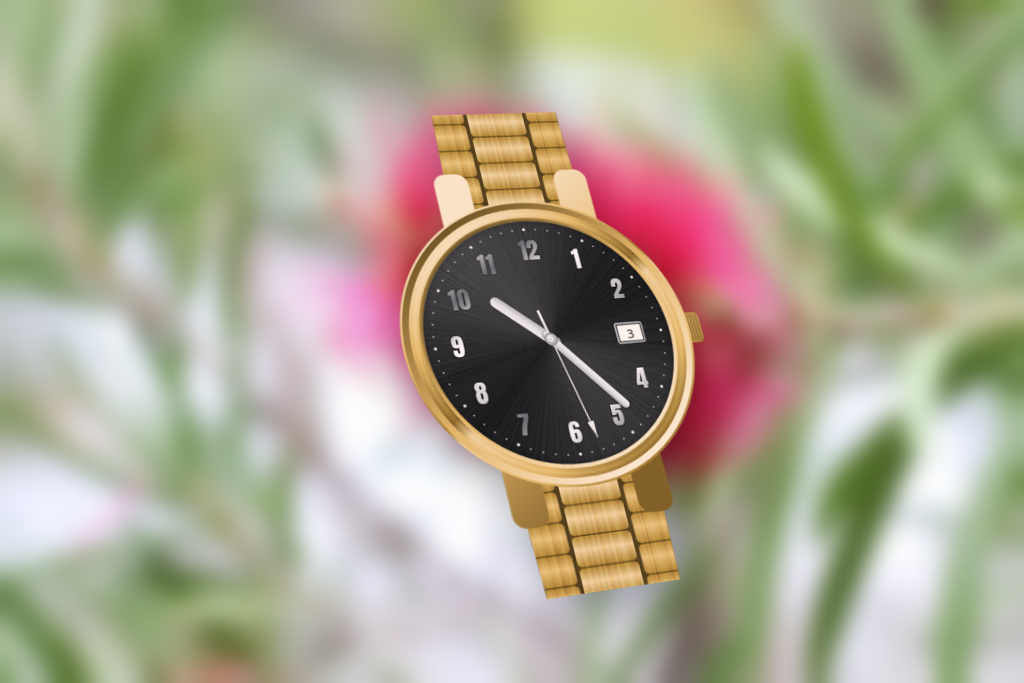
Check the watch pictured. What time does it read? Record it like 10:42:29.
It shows 10:23:28
